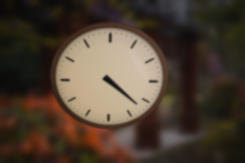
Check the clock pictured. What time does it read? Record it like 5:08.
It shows 4:22
